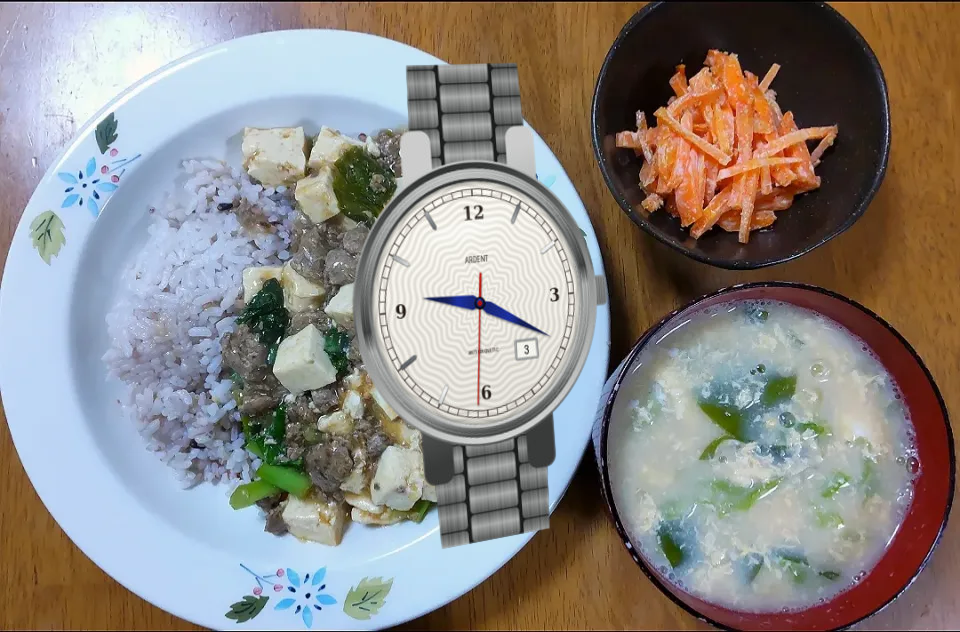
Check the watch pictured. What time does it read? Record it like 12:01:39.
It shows 9:19:31
